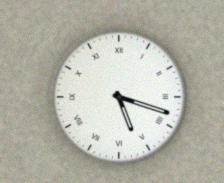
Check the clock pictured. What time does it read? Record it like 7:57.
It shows 5:18
